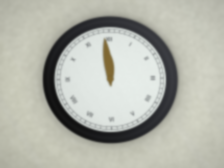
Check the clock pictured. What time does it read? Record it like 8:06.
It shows 11:59
